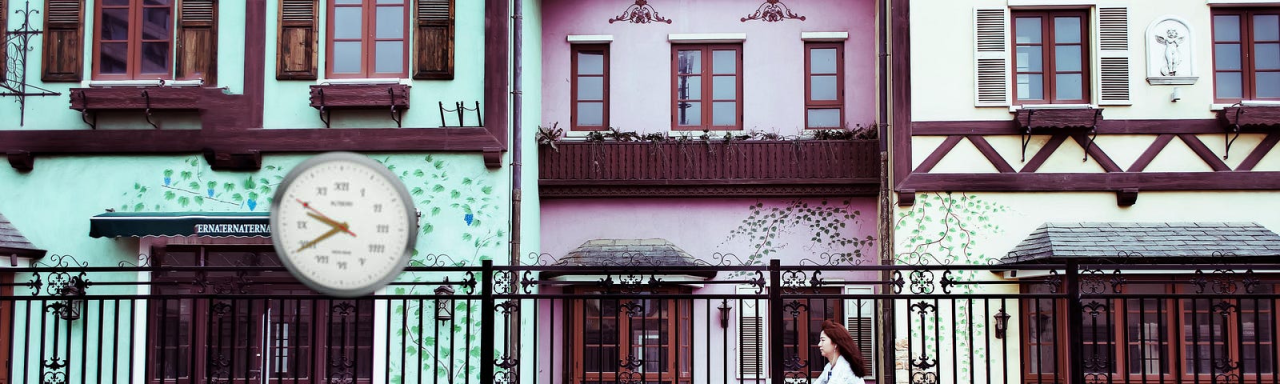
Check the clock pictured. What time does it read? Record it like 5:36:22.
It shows 9:39:50
